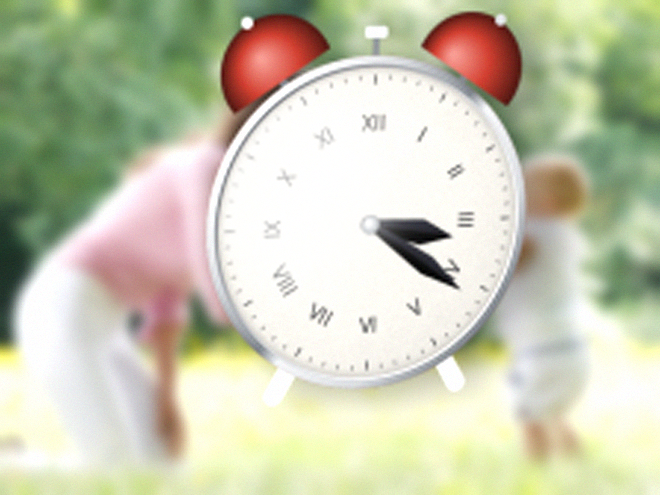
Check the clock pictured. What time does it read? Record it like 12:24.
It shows 3:21
